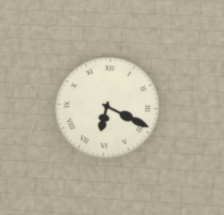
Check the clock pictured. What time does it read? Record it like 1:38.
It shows 6:19
